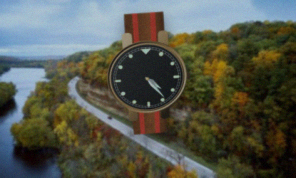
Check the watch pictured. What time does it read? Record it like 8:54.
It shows 4:24
